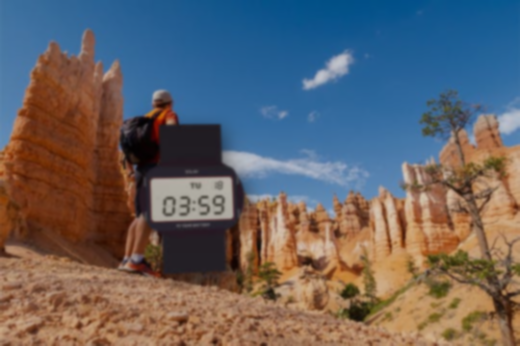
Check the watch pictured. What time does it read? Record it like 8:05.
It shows 3:59
